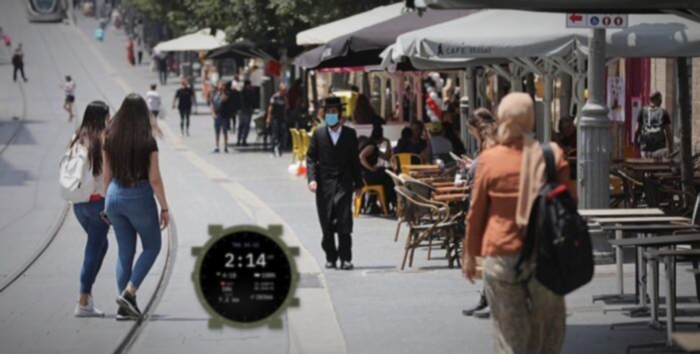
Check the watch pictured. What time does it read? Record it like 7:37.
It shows 2:14
